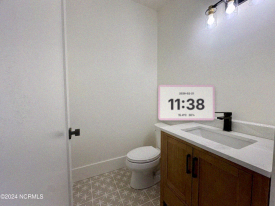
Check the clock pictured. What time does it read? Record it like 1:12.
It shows 11:38
